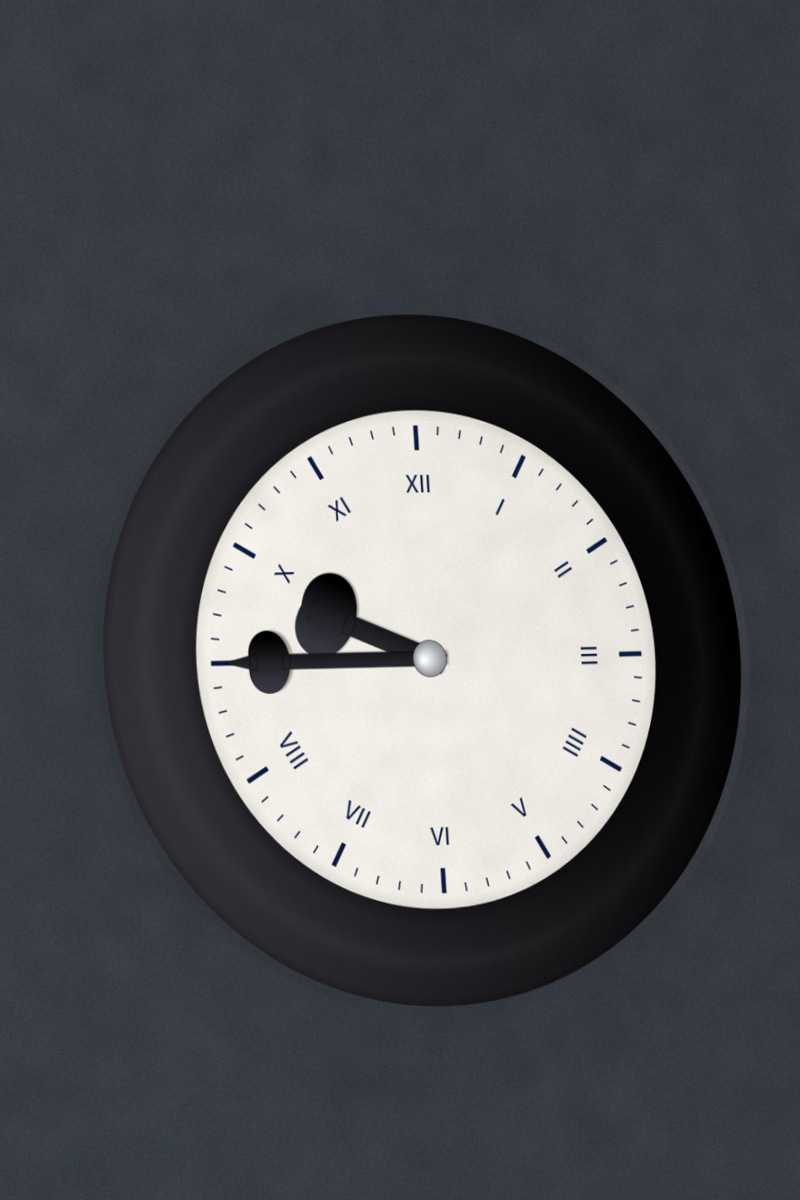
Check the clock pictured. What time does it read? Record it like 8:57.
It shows 9:45
